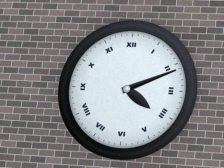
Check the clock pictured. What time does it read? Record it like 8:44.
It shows 4:11
